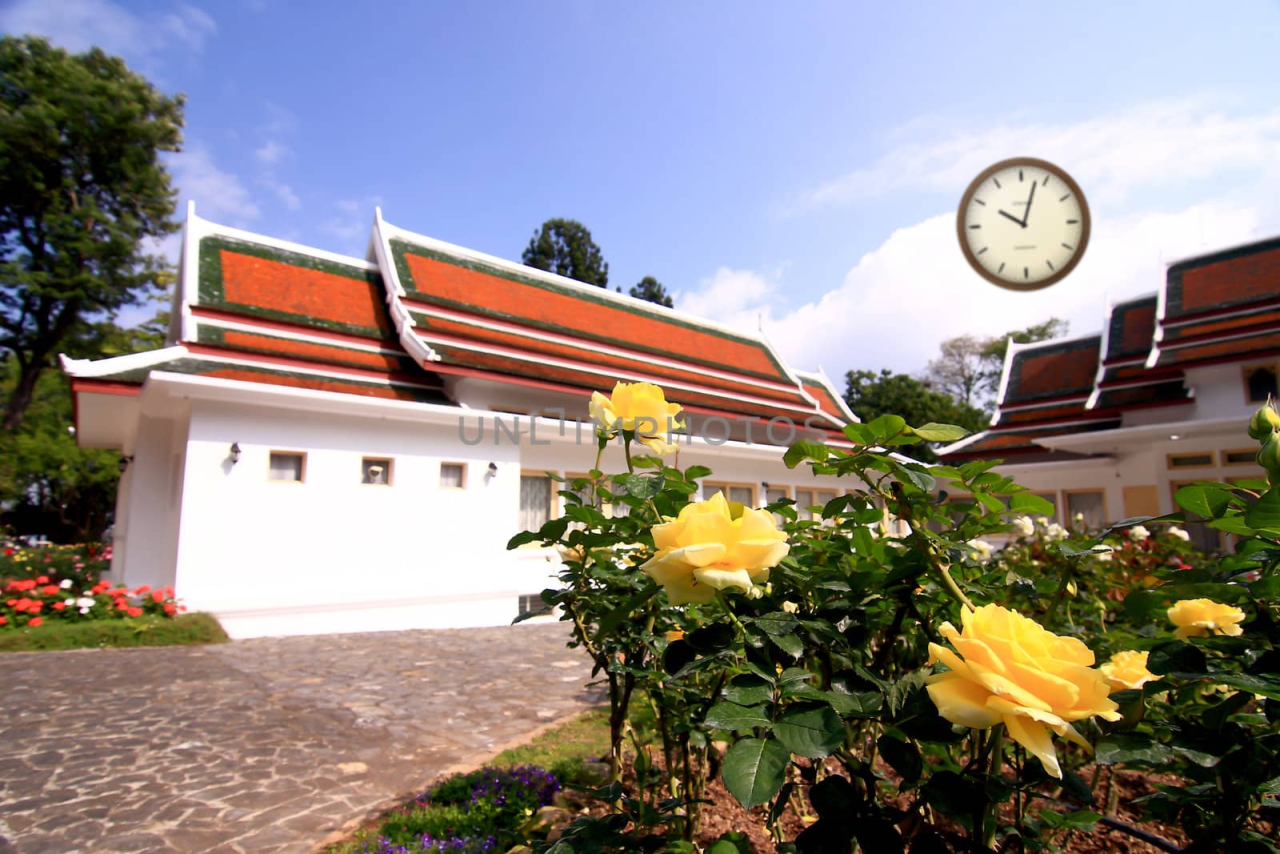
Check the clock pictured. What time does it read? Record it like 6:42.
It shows 10:03
